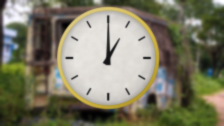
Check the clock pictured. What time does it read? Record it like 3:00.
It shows 1:00
